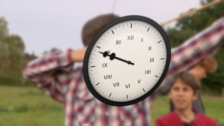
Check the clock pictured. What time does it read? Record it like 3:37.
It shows 9:49
